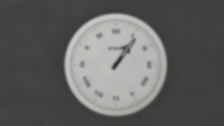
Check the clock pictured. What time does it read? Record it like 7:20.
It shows 1:06
